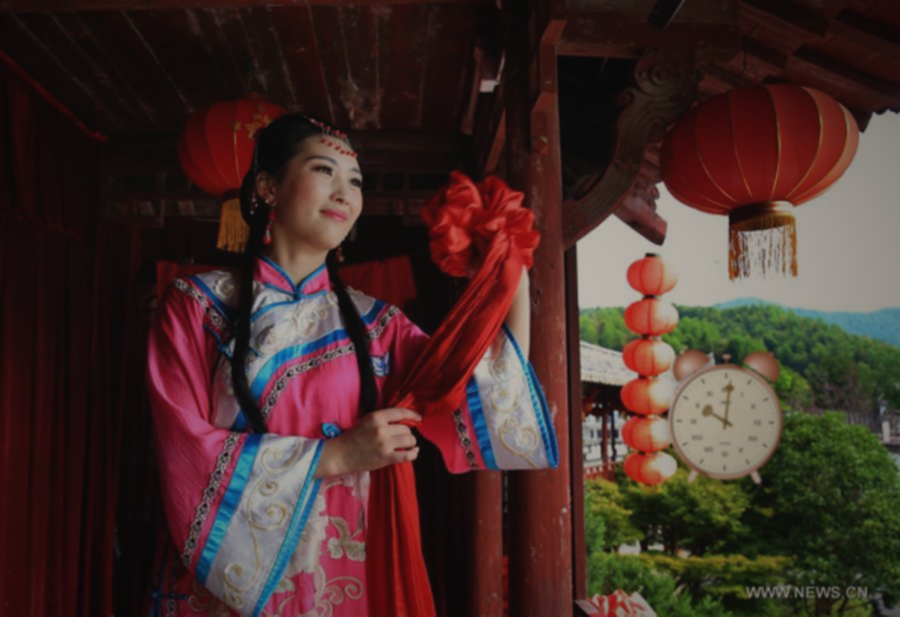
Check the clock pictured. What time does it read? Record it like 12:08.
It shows 10:01
